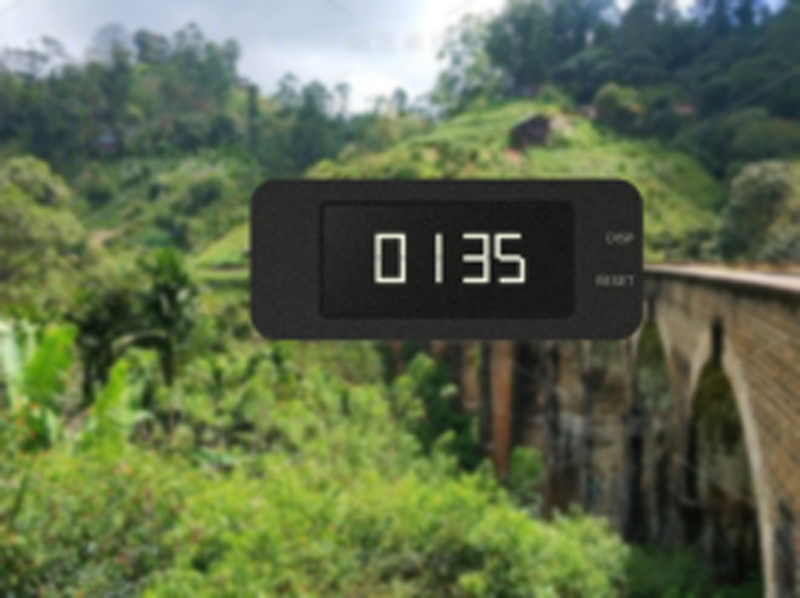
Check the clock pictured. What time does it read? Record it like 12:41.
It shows 1:35
